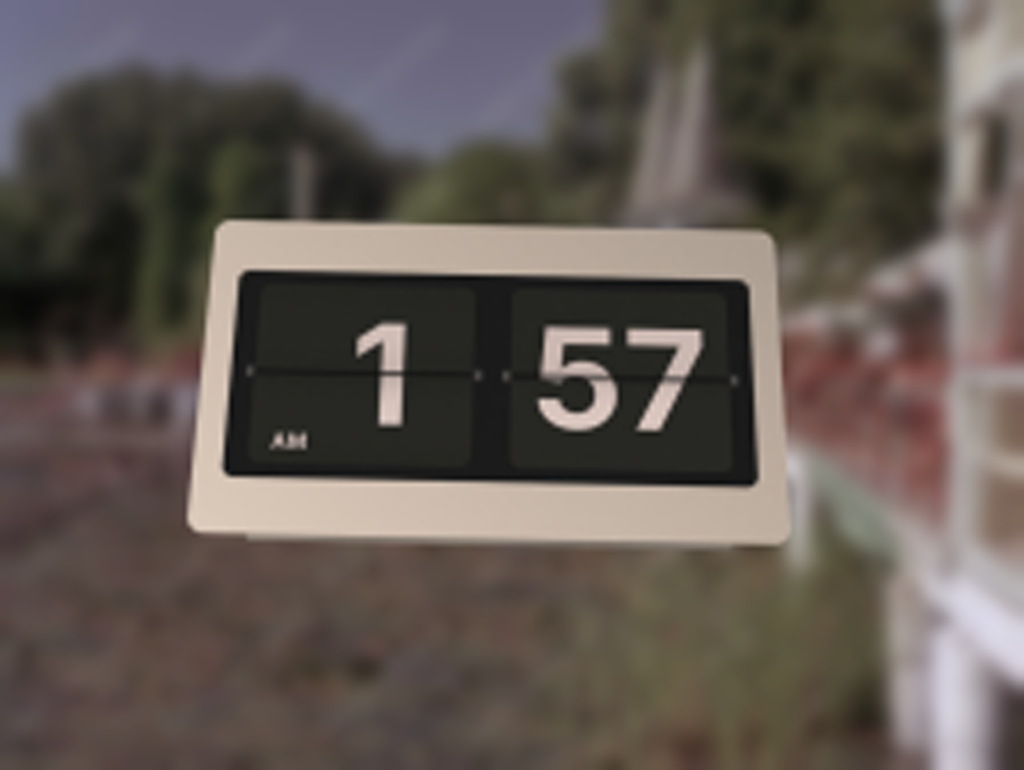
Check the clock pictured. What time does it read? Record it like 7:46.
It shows 1:57
